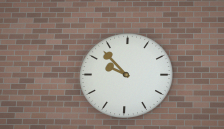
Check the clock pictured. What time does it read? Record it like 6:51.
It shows 9:53
